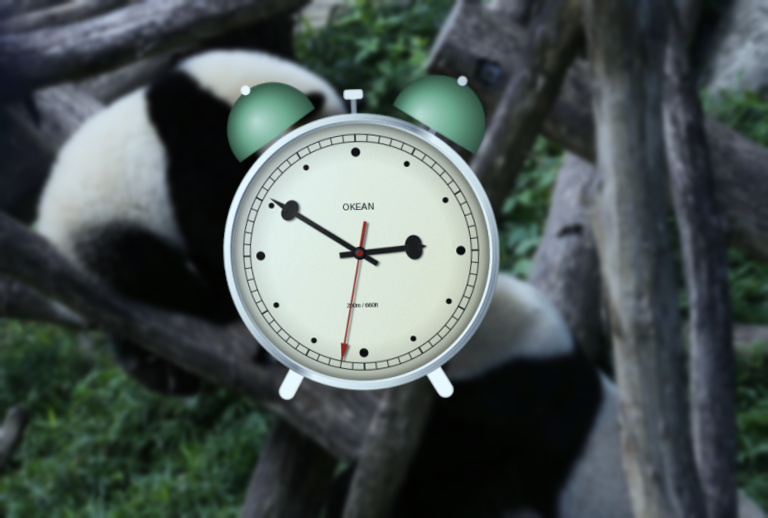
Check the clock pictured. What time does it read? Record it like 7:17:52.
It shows 2:50:32
